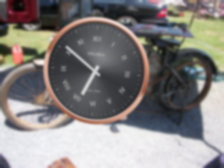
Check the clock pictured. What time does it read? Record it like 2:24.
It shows 6:51
